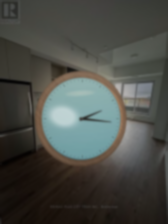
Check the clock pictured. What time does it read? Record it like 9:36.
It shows 2:16
